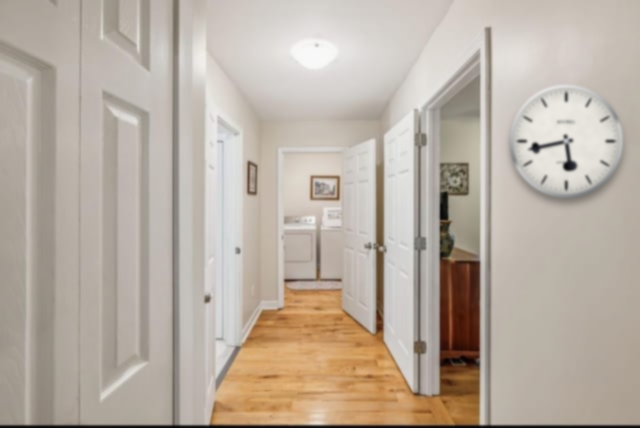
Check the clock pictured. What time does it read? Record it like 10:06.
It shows 5:43
